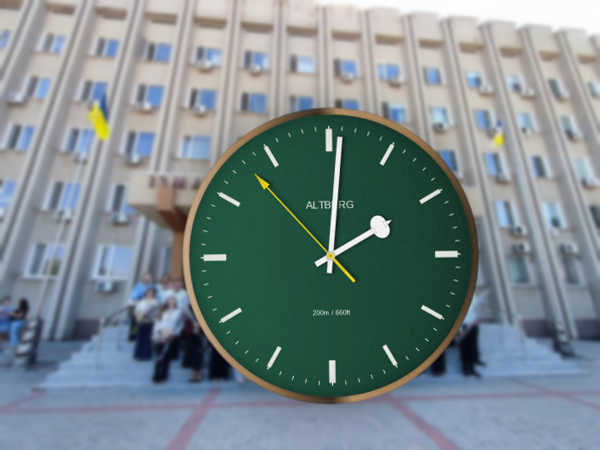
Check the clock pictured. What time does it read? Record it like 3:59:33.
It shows 2:00:53
